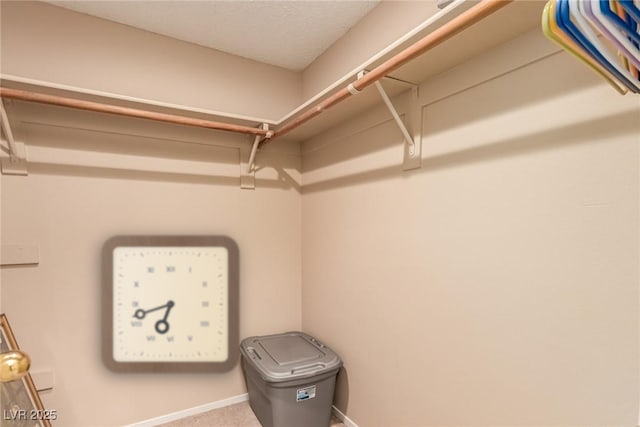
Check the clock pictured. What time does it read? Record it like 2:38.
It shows 6:42
